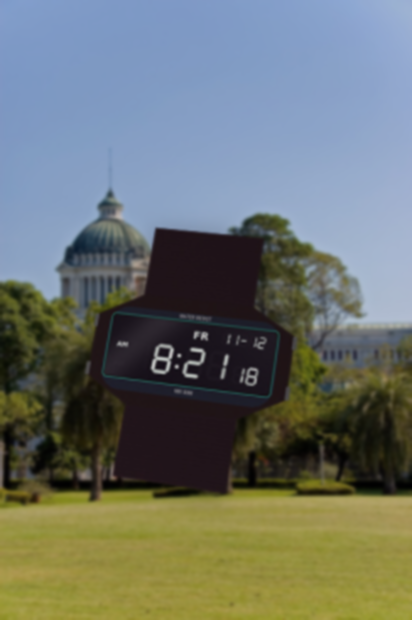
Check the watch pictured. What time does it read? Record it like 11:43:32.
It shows 8:21:18
